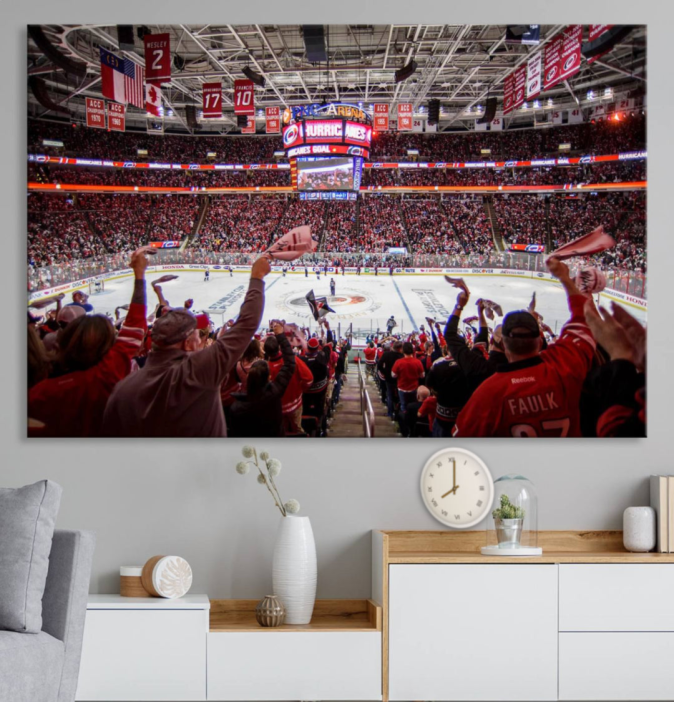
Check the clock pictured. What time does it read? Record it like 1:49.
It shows 8:01
